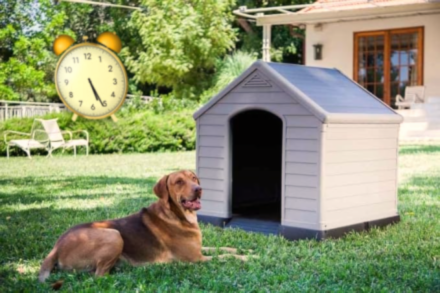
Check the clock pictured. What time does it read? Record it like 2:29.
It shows 5:26
